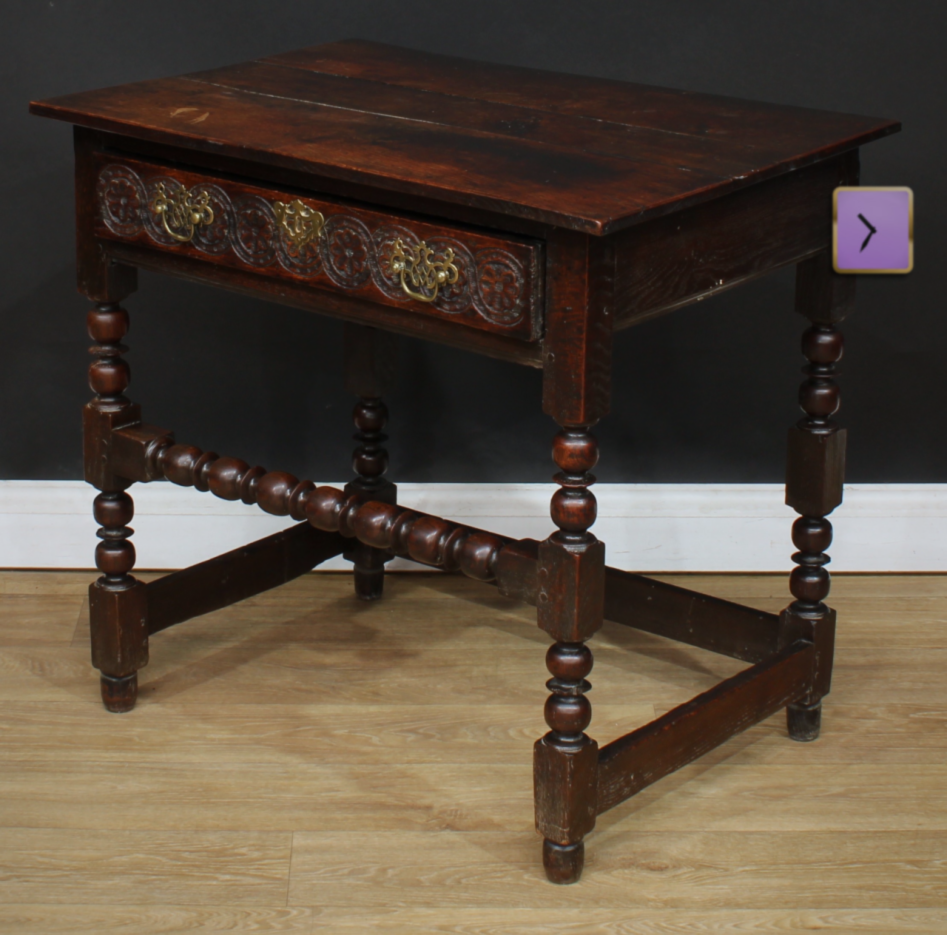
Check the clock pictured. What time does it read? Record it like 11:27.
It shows 10:35
